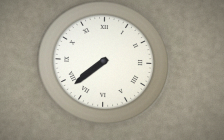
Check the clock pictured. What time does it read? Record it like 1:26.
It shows 7:38
